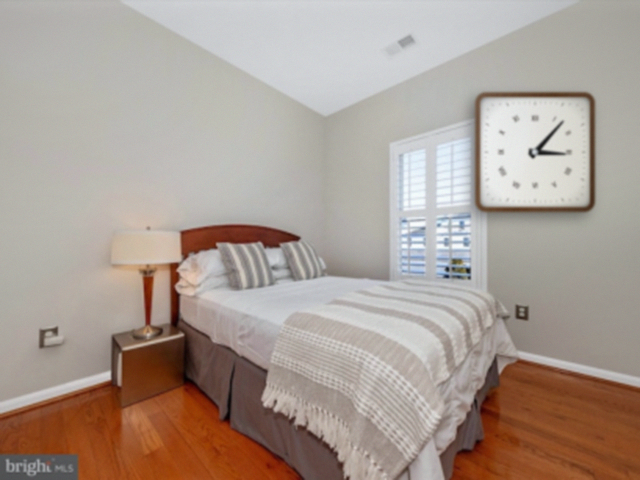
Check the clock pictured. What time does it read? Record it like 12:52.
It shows 3:07
